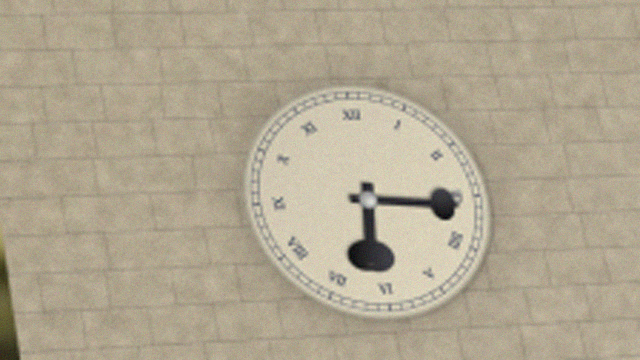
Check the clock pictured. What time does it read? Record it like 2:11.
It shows 6:16
